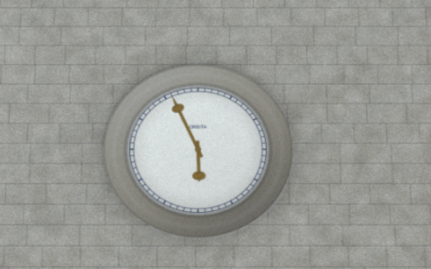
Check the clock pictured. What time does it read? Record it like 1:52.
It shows 5:56
